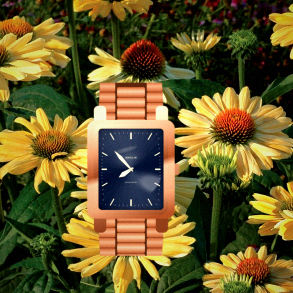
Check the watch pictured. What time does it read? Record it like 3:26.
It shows 7:53
